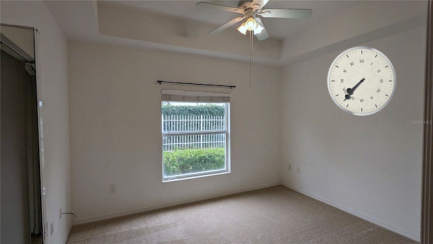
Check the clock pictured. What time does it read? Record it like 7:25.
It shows 7:37
